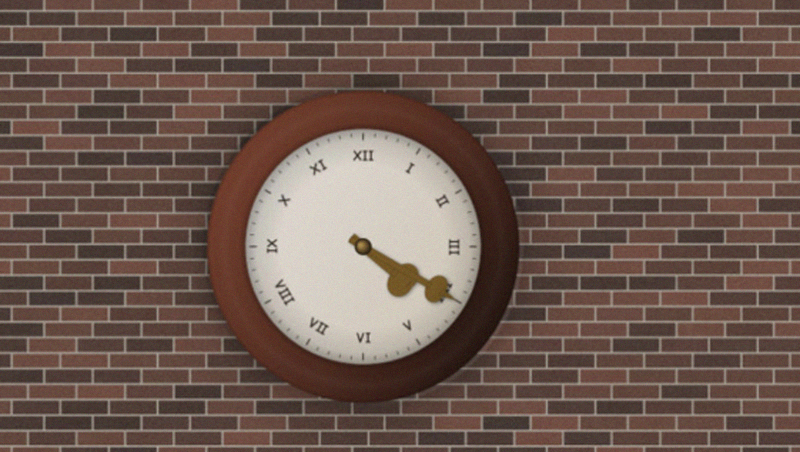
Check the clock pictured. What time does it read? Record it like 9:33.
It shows 4:20
